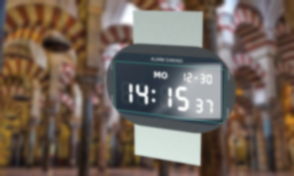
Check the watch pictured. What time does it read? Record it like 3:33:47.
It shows 14:15:37
